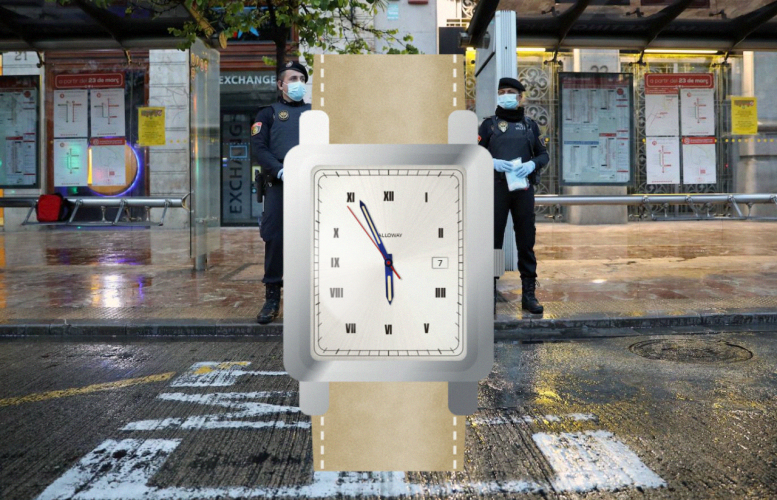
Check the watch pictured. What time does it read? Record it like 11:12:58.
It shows 5:55:54
